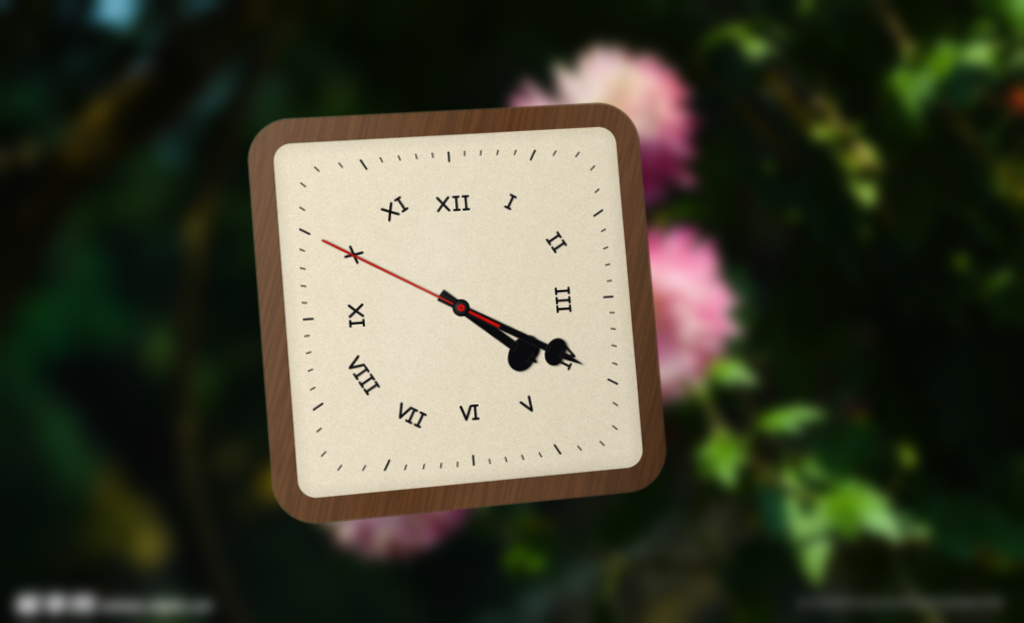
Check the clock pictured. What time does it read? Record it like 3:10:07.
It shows 4:19:50
